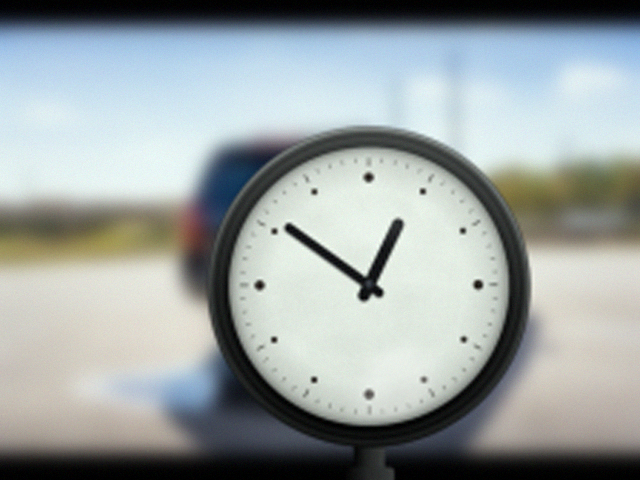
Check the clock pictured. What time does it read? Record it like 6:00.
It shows 12:51
